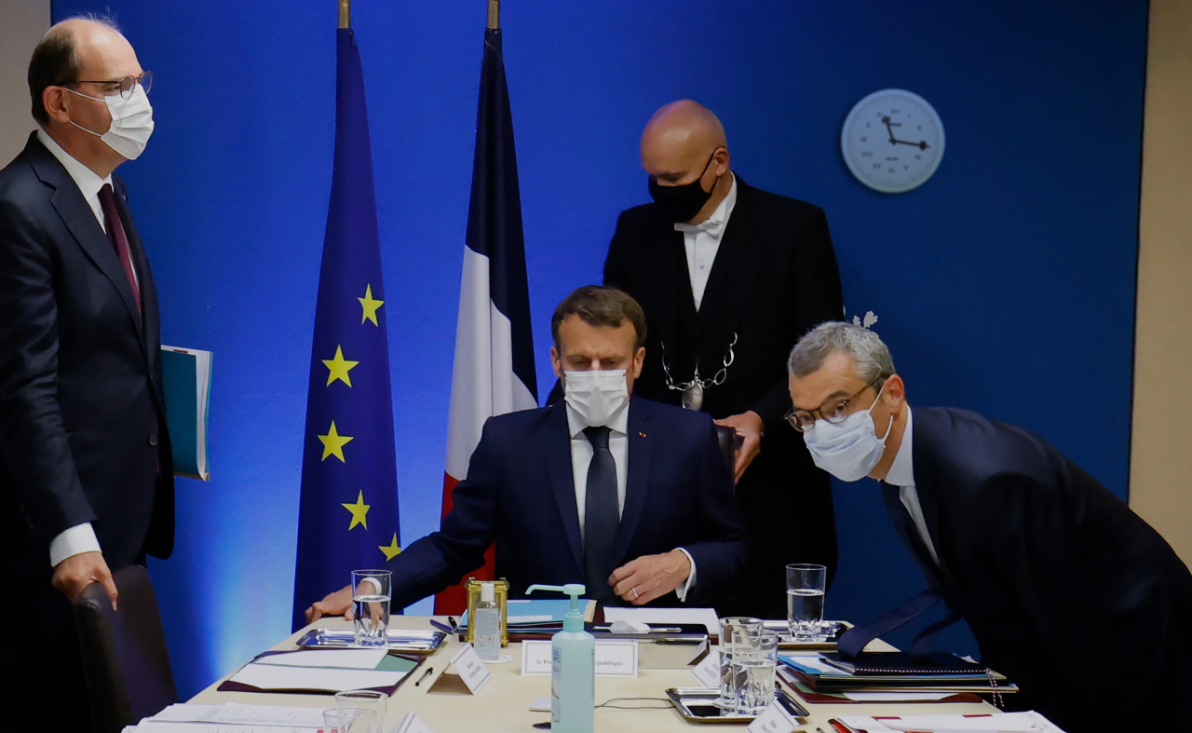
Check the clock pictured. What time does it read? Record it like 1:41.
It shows 11:16
